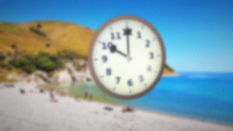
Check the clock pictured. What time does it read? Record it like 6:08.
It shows 10:00
